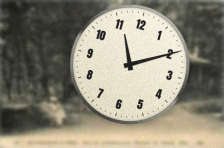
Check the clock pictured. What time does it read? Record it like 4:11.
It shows 11:10
